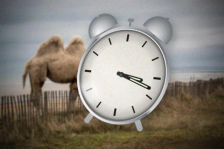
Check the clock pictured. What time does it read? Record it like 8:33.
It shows 3:18
